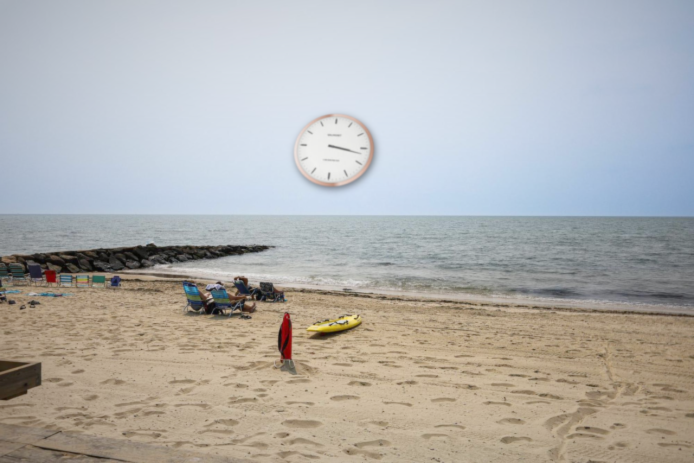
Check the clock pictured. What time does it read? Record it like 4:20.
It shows 3:17
